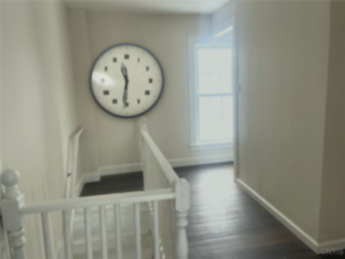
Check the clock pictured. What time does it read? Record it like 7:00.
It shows 11:31
